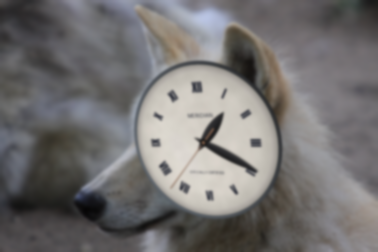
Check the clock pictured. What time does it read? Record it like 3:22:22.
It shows 1:19:37
